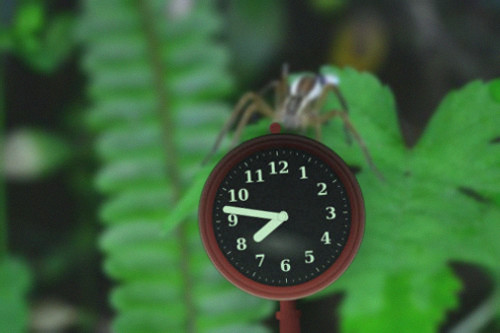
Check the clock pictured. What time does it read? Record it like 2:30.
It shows 7:47
